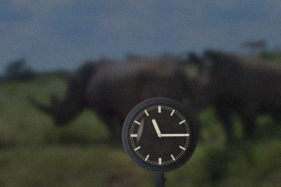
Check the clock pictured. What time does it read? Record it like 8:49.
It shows 11:15
